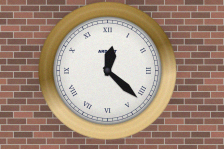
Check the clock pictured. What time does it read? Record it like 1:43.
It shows 12:22
